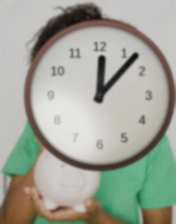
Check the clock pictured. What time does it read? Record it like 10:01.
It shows 12:07
